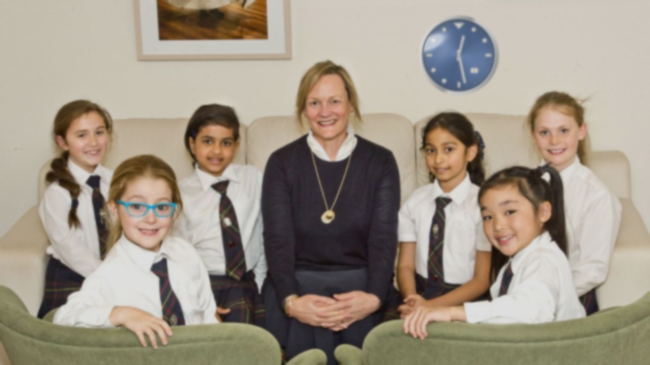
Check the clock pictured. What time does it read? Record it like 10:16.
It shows 12:28
